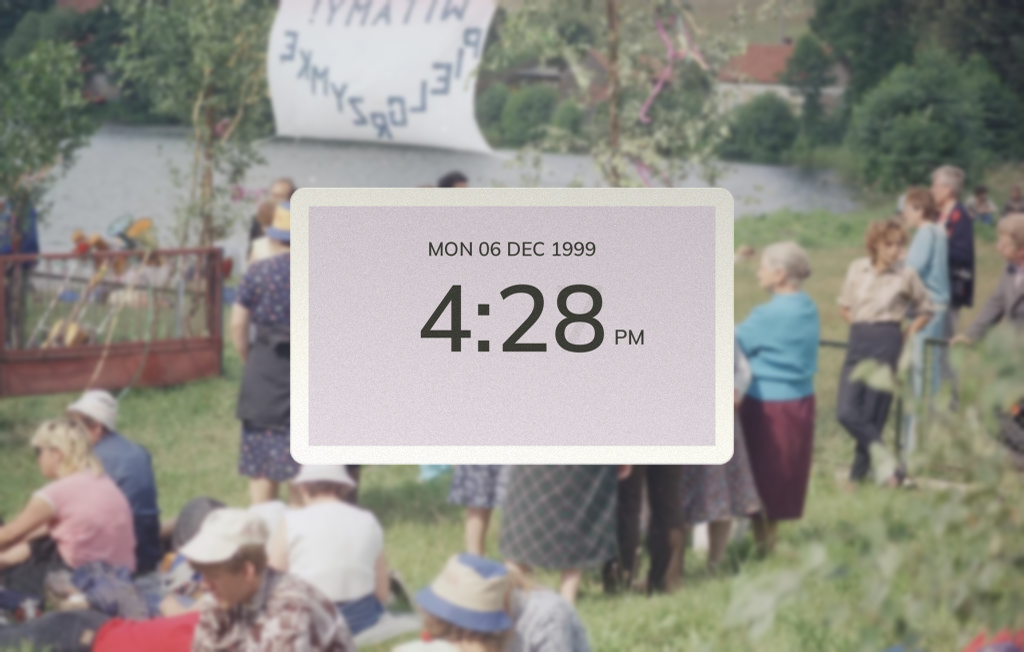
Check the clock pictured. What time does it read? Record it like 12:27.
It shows 4:28
